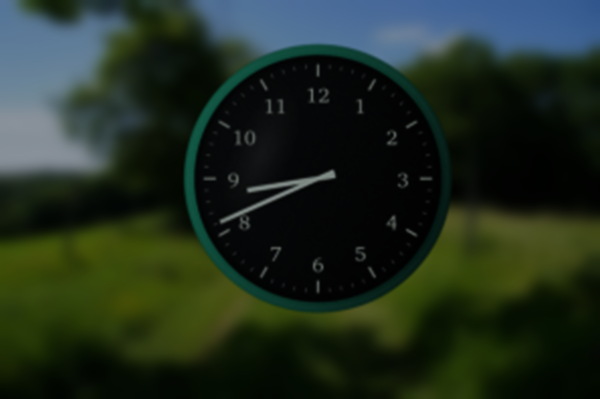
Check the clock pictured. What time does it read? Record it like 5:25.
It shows 8:41
